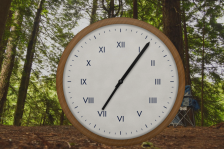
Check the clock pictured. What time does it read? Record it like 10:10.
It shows 7:06
